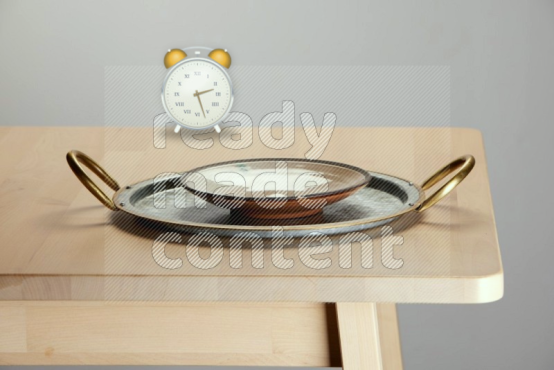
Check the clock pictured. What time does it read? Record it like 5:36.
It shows 2:27
